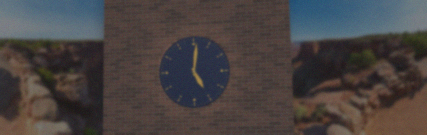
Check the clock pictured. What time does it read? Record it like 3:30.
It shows 5:01
